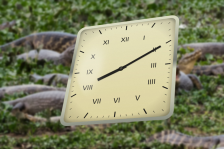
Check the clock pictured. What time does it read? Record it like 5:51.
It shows 8:10
